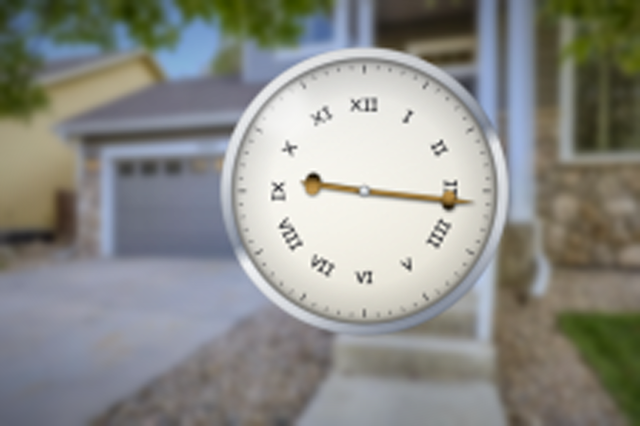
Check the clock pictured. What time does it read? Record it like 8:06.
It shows 9:16
